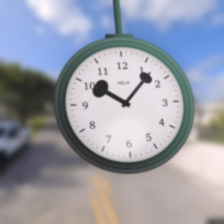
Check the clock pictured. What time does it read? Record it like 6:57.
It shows 10:07
